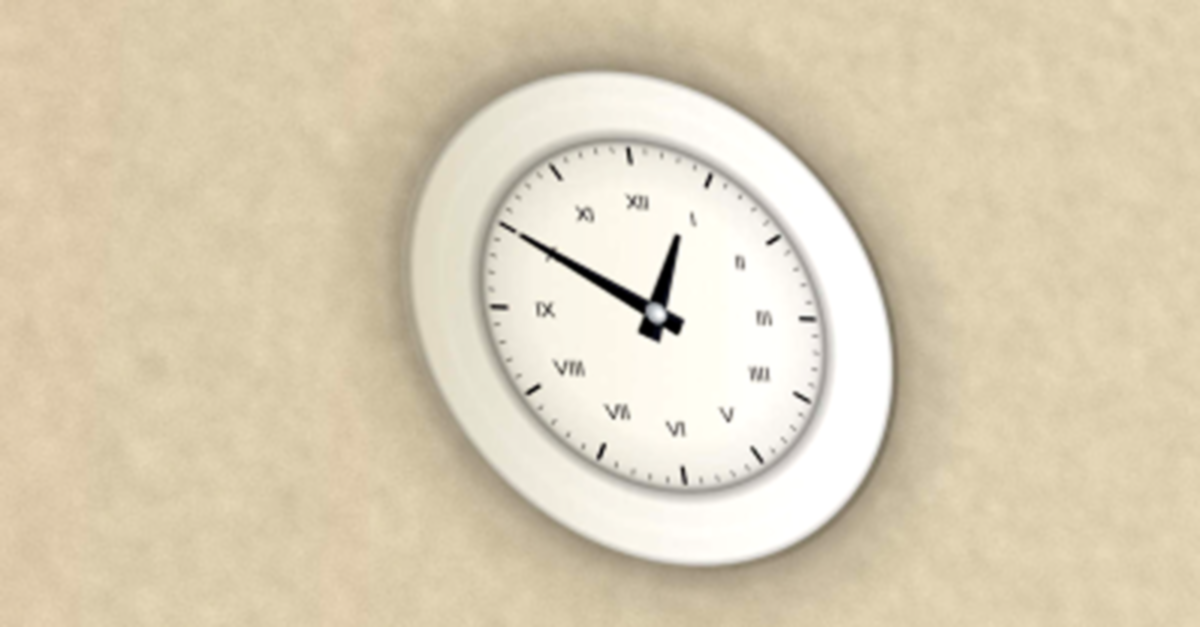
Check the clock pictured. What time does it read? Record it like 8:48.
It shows 12:50
